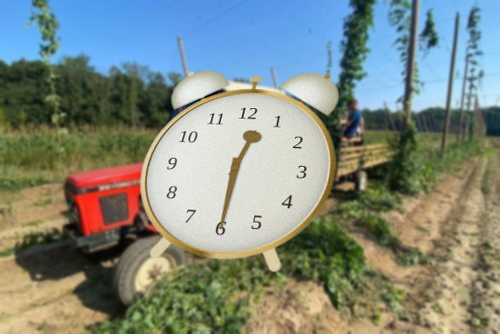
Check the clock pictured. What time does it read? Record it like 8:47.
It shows 12:30
